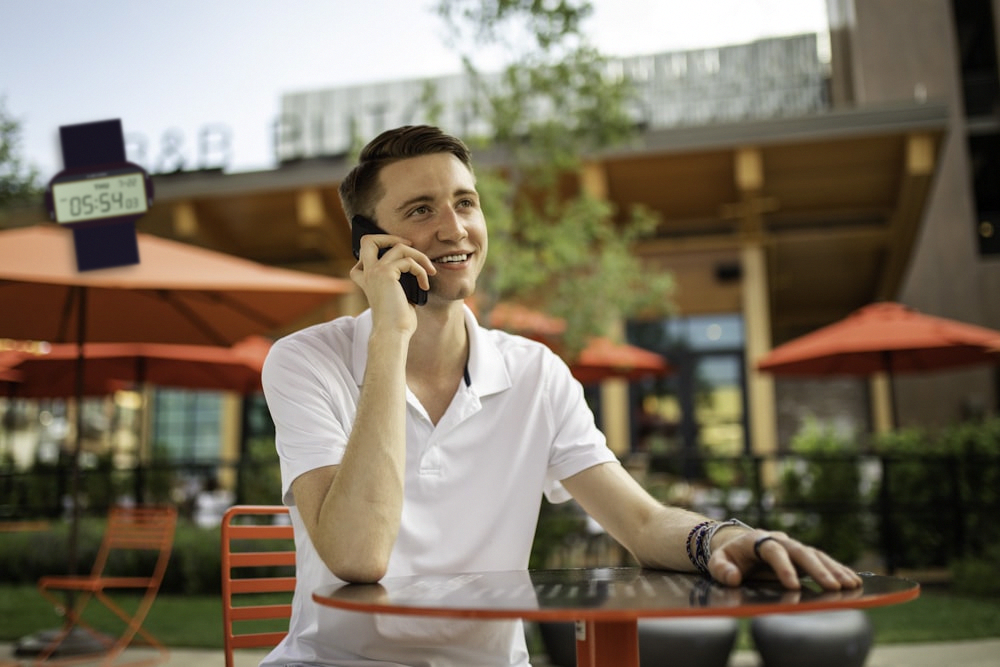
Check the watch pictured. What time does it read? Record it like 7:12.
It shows 5:54
